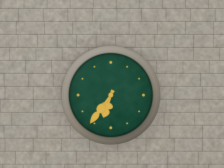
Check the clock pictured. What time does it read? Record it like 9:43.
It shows 6:36
